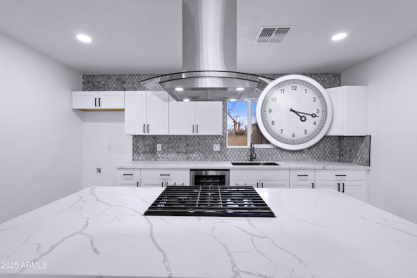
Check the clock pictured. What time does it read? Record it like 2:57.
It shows 4:17
